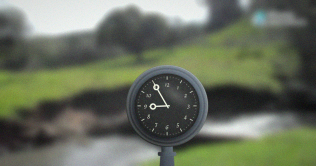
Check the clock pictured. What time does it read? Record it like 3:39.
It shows 8:55
